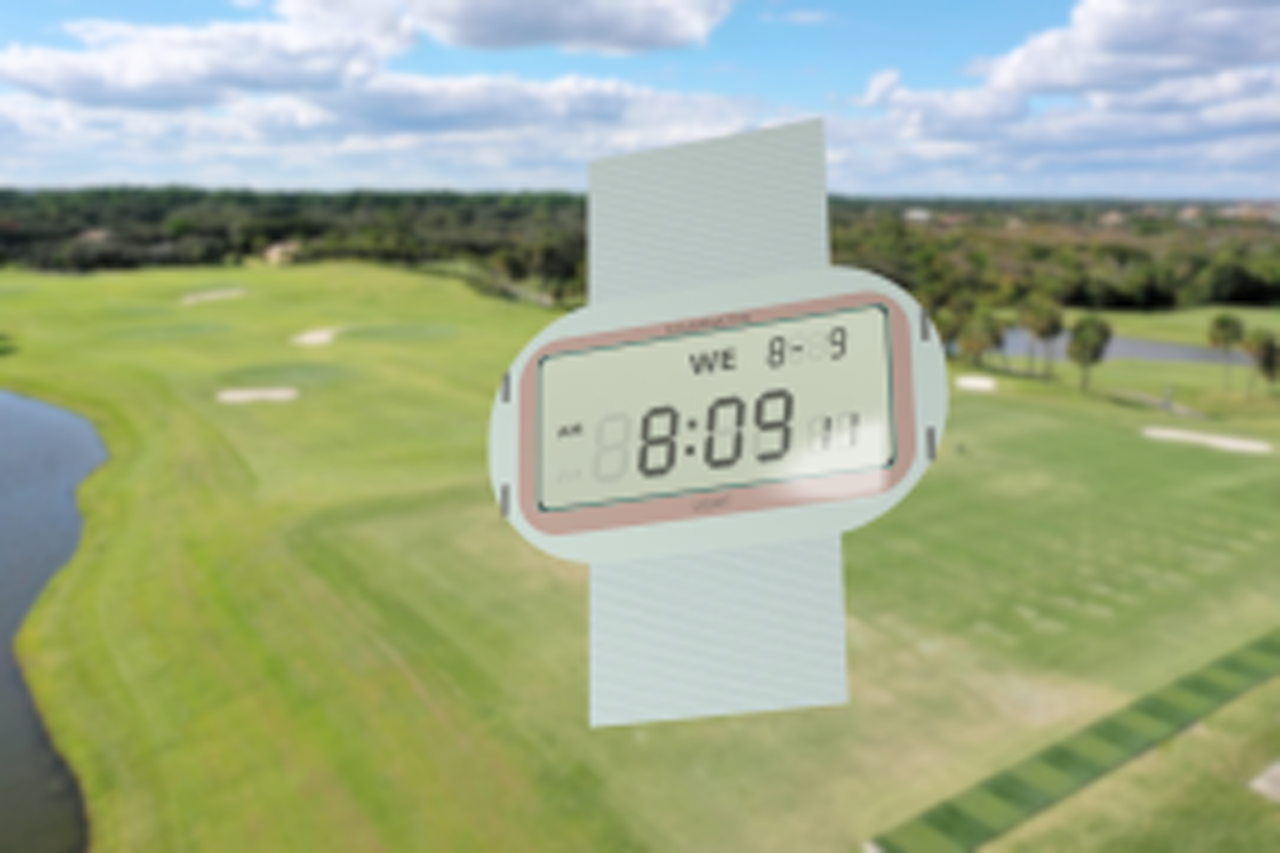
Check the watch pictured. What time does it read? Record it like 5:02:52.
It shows 8:09:11
